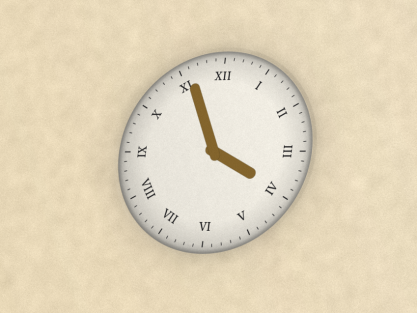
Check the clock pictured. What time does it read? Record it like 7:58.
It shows 3:56
